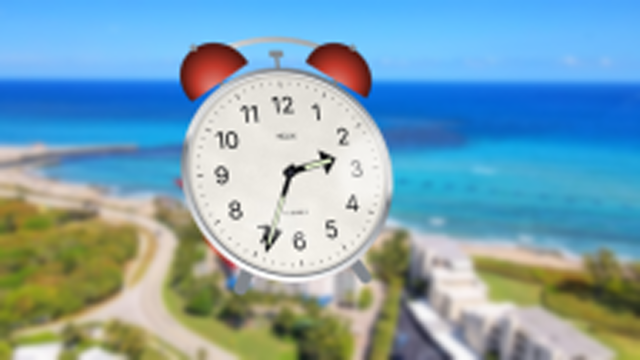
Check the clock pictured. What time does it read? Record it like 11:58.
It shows 2:34
